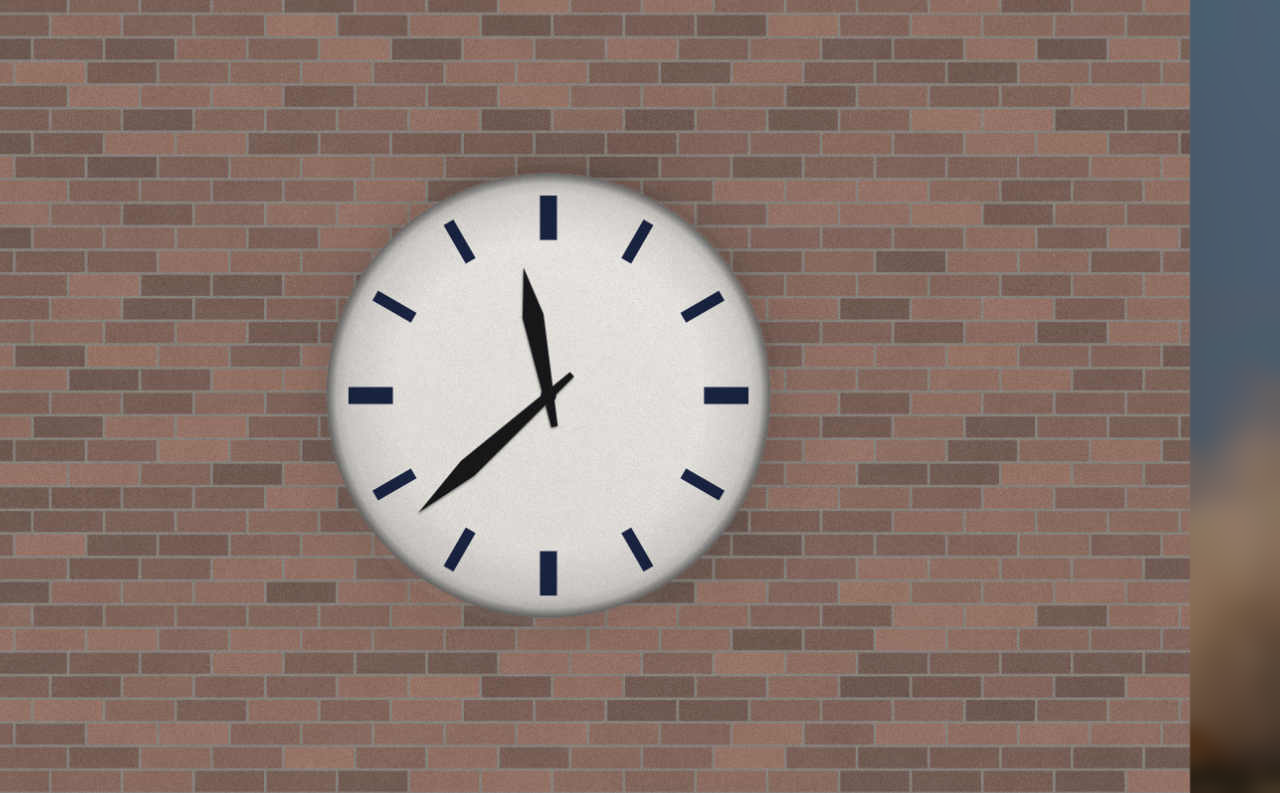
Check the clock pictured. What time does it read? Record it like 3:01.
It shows 11:38
